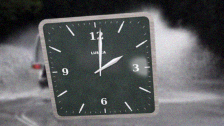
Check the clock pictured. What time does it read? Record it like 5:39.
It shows 2:01
